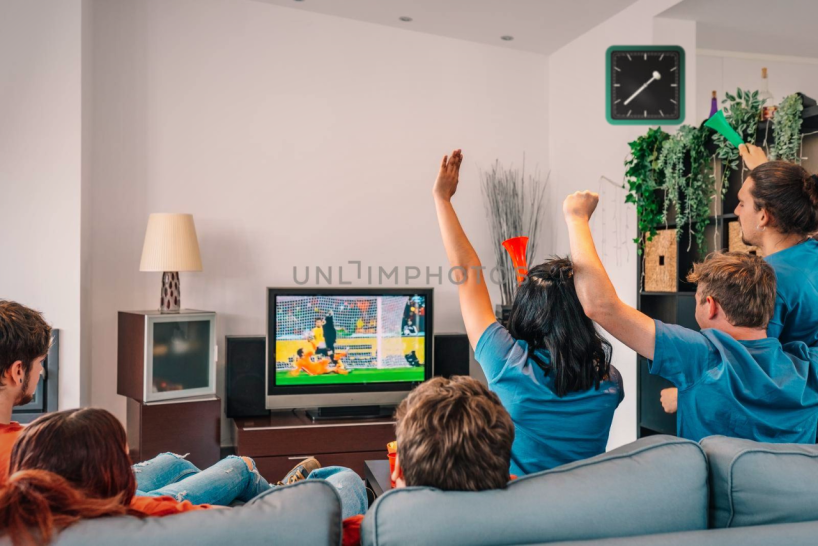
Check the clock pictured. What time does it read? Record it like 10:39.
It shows 1:38
